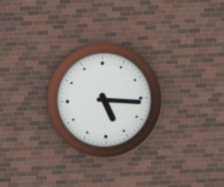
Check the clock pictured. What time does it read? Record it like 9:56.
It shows 5:16
